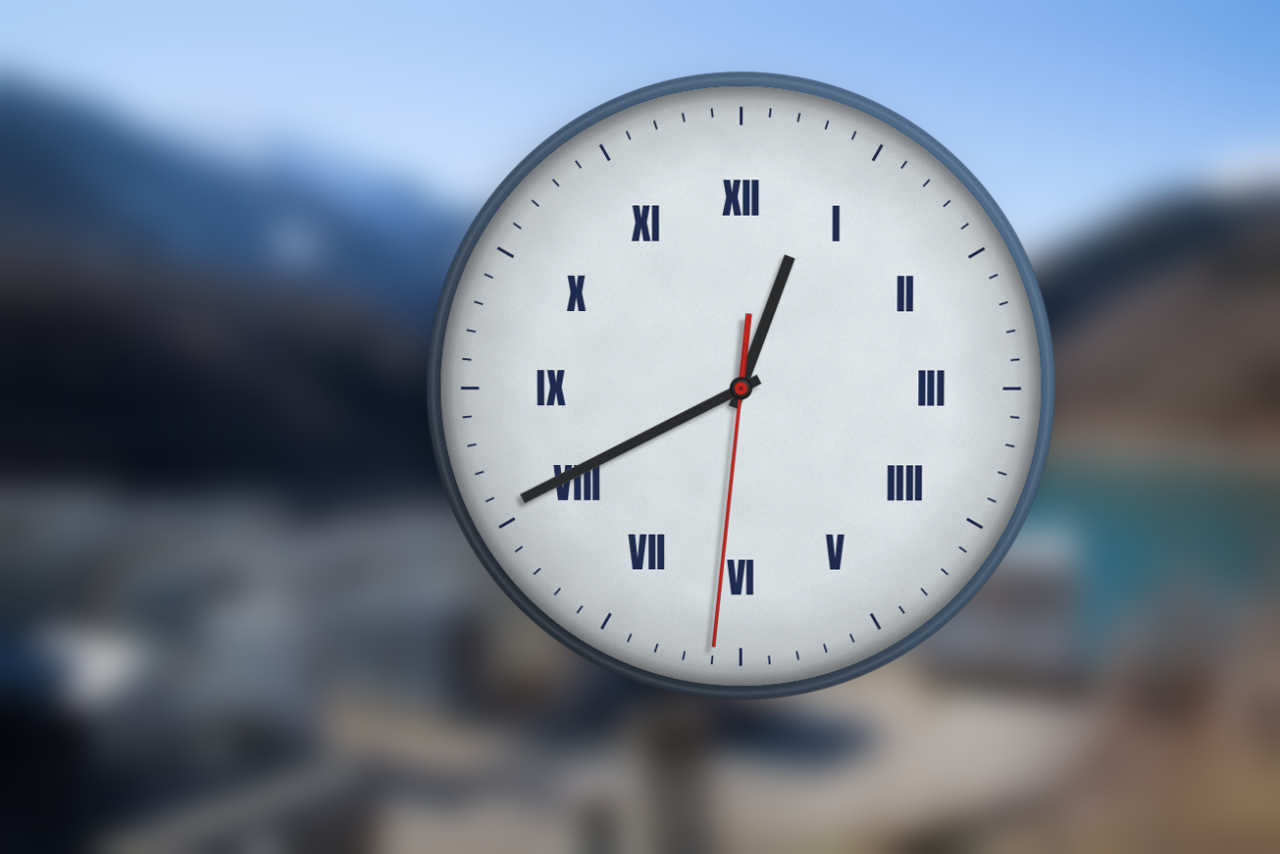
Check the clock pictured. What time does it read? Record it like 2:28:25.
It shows 12:40:31
